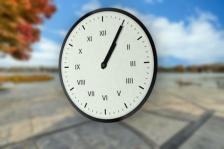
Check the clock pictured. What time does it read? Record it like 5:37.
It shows 1:05
